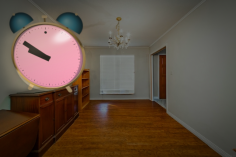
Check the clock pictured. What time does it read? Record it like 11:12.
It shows 9:51
